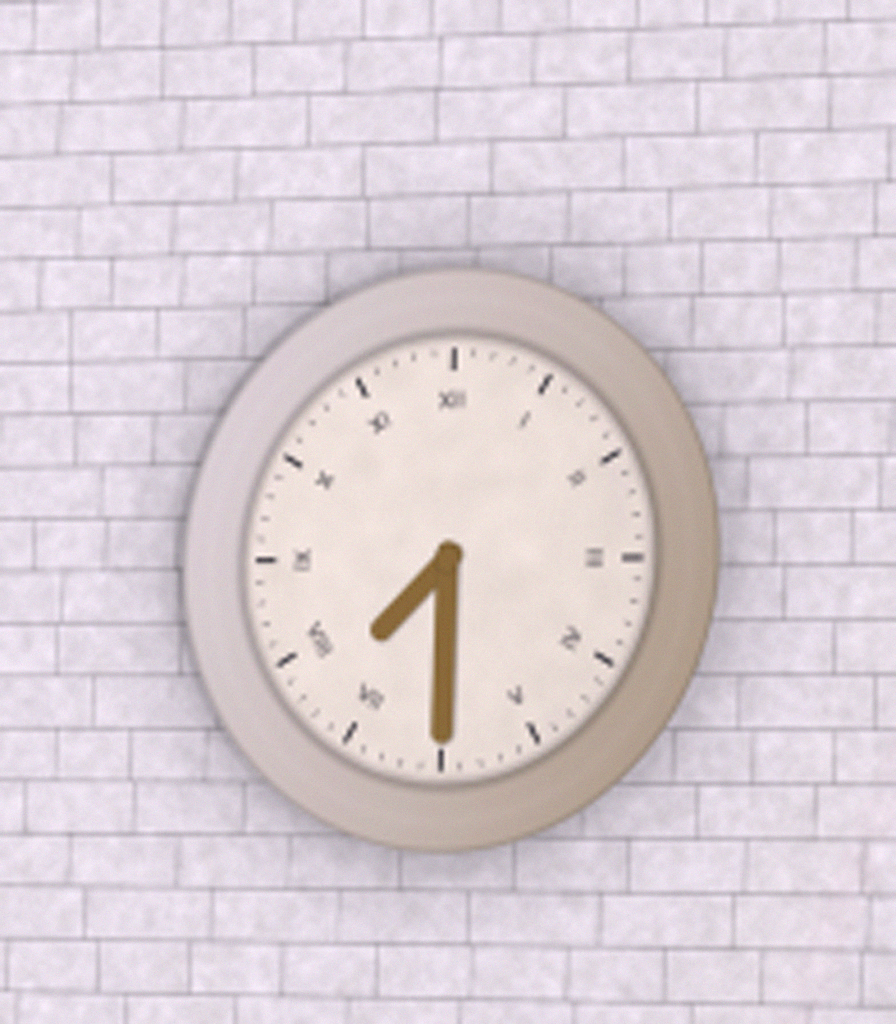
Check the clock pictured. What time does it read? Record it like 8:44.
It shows 7:30
